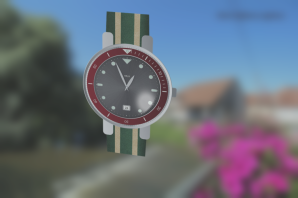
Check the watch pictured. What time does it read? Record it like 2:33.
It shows 12:56
